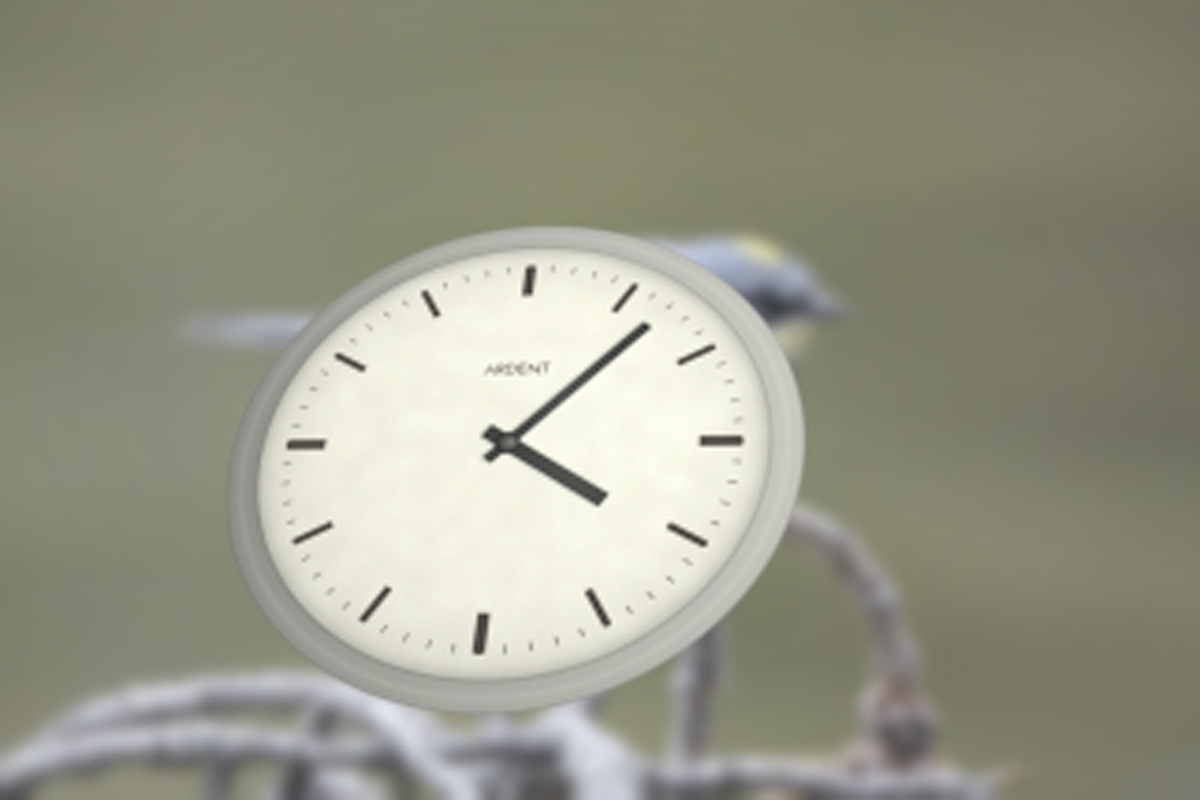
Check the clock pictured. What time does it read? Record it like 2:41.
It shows 4:07
